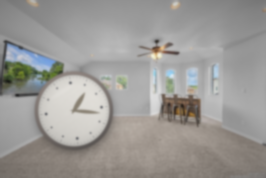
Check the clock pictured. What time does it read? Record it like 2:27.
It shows 1:17
